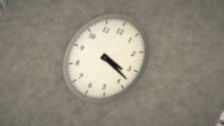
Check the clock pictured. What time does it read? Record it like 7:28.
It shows 3:18
